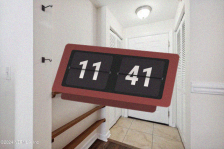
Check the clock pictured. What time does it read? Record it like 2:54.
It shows 11:41
